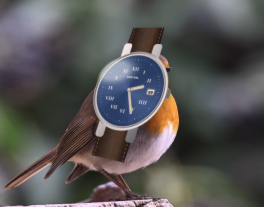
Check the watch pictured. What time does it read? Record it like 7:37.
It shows 2:26
